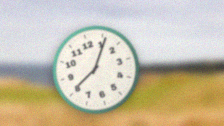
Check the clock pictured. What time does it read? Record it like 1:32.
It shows 8:06
